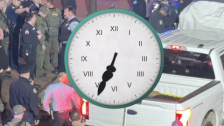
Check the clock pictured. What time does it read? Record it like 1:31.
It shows 6:34
